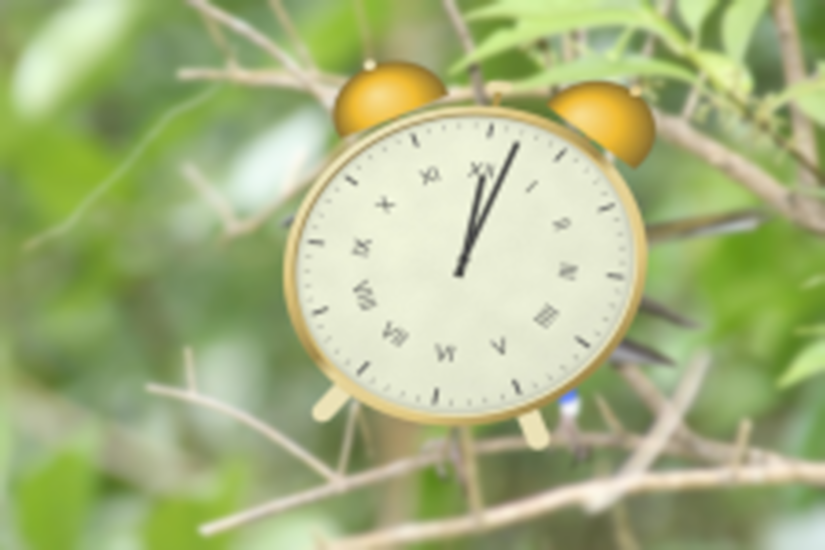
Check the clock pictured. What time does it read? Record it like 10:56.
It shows 12:02
